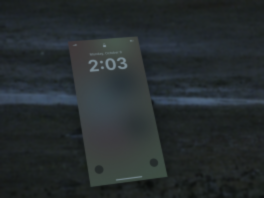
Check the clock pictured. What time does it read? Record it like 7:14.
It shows 2:03
